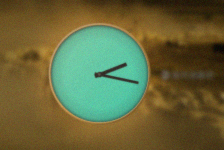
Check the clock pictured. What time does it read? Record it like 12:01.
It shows 2:17
